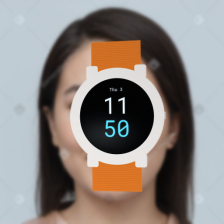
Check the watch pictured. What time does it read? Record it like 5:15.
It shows 11:50
